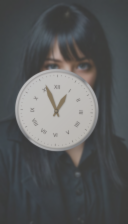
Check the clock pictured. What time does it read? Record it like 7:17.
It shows 12:56
